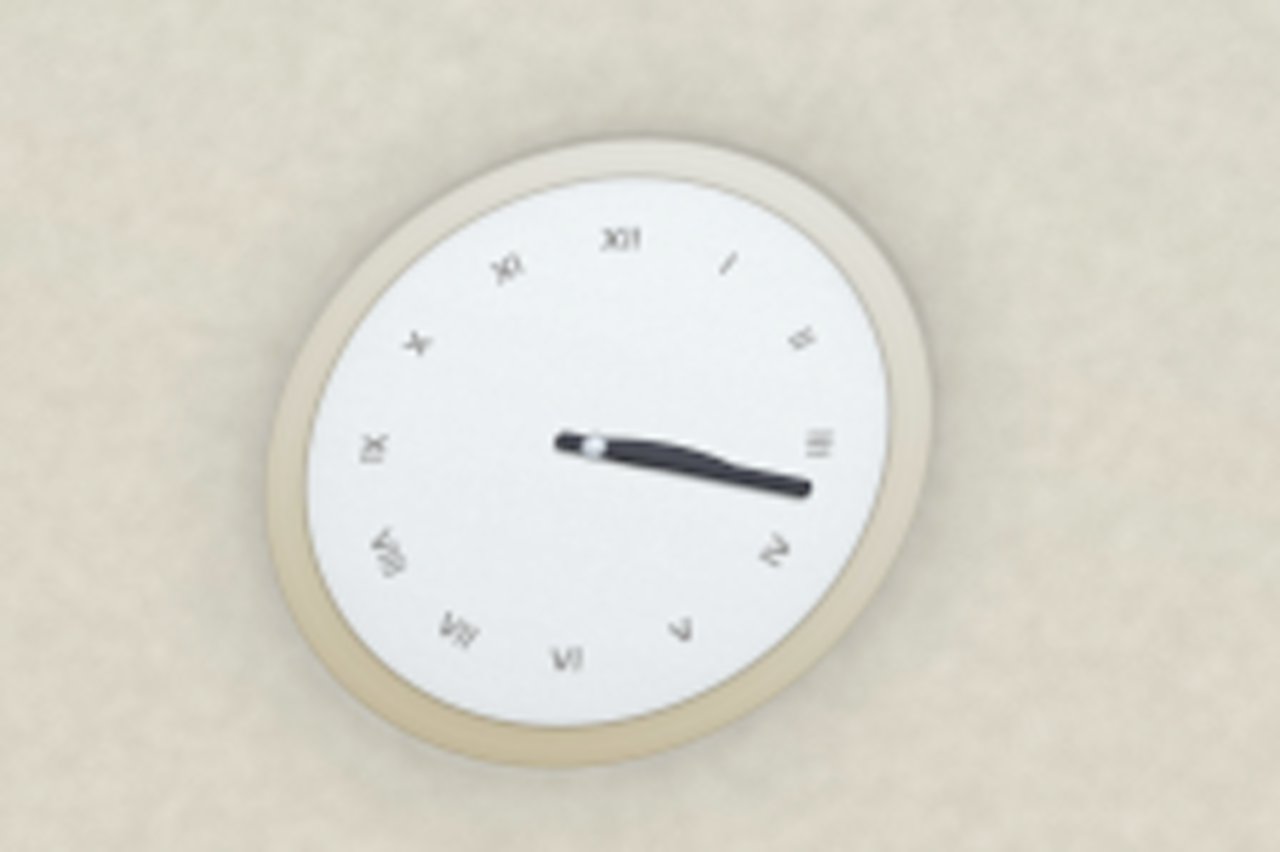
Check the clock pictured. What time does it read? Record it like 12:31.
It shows 3:17
